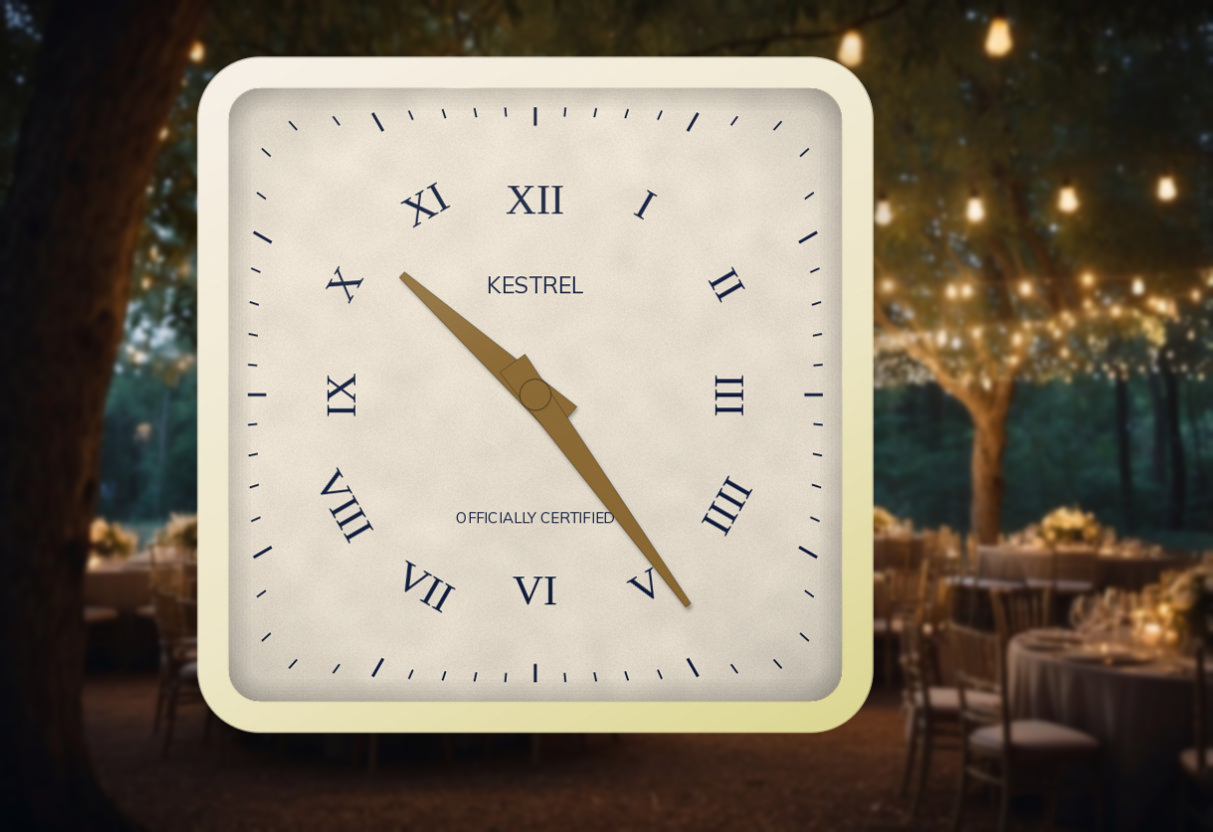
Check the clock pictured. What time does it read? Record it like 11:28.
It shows 10:24
